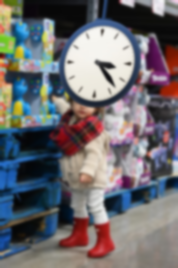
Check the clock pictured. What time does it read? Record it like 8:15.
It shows 3:23
